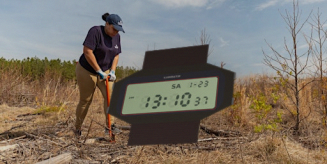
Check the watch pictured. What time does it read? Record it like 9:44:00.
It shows 13:10:37
